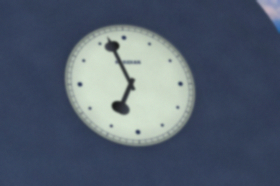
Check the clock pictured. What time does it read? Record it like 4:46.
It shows 6:57
